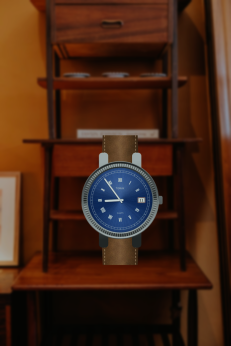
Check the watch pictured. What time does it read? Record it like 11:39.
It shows 8:54
